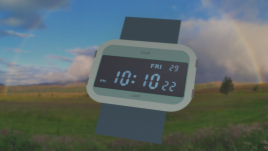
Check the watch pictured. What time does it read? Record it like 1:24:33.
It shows 10:10:22
